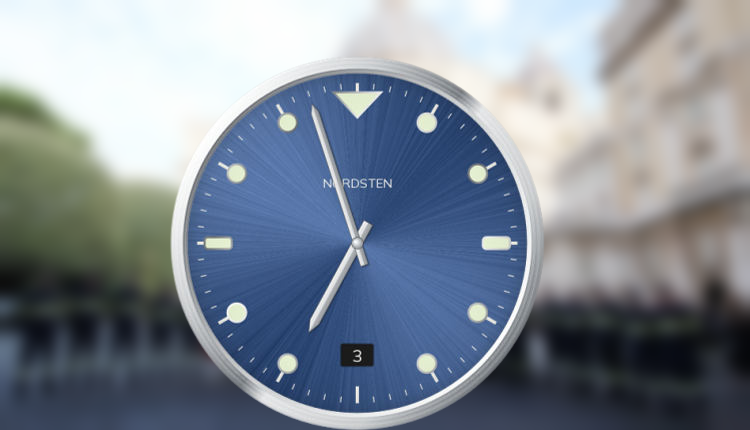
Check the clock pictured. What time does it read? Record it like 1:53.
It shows 6:57
